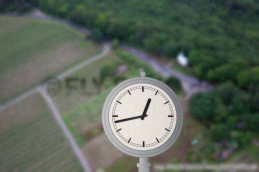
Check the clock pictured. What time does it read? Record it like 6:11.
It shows 12:43
